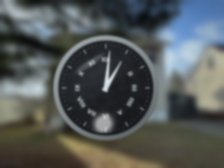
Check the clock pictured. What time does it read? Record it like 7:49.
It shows 1:01
